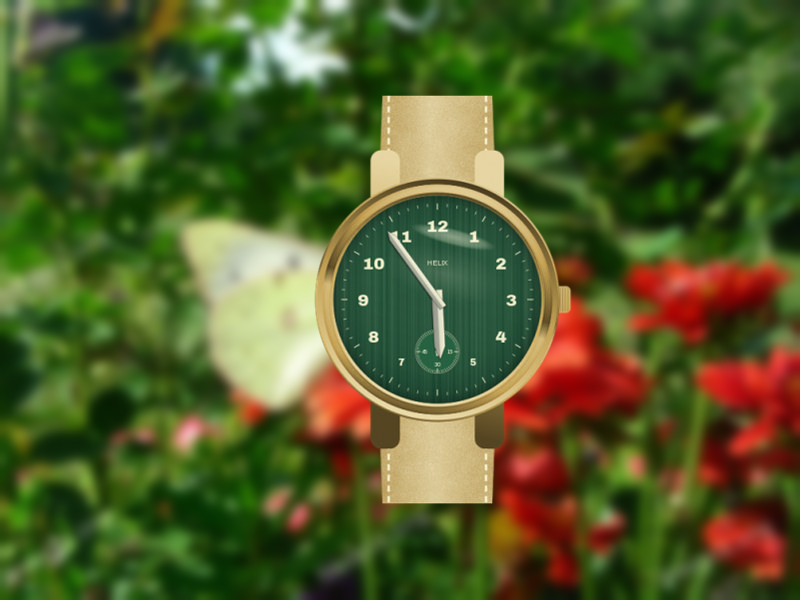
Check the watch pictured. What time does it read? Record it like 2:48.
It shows 5:54
